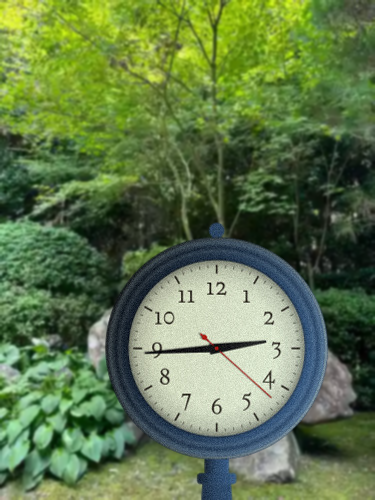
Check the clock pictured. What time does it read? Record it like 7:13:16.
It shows 2:44:22
